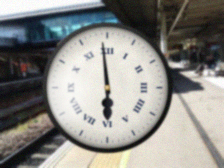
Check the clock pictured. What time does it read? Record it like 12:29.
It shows 5:59
